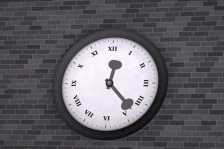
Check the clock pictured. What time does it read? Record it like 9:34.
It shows 12:23
